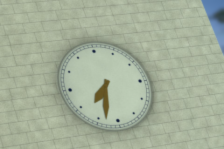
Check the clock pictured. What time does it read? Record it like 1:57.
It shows 7:33
